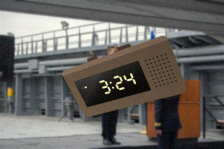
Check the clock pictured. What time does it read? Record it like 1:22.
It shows 3:24
